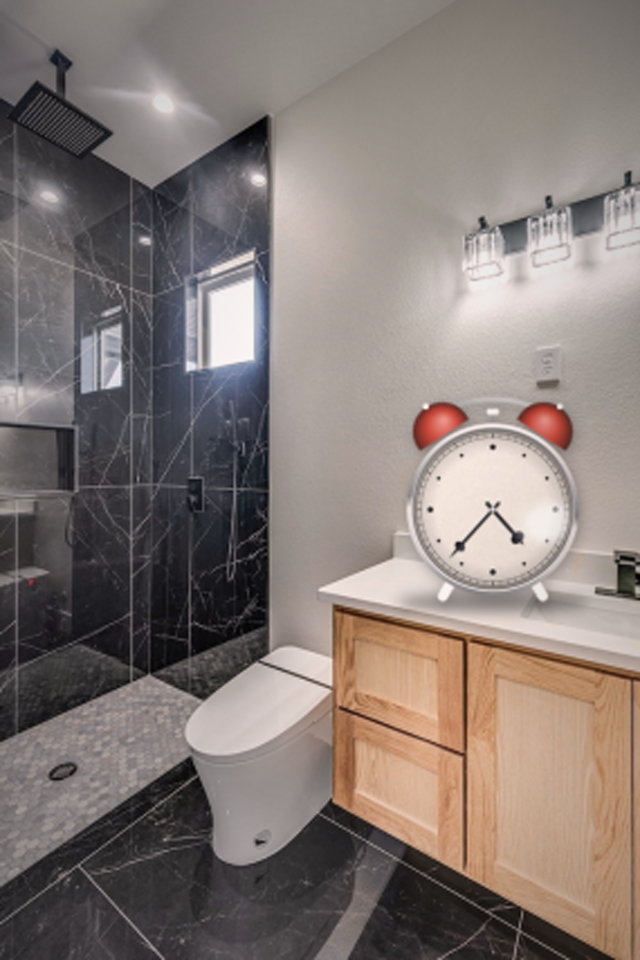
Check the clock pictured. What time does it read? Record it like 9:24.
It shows 4:37
